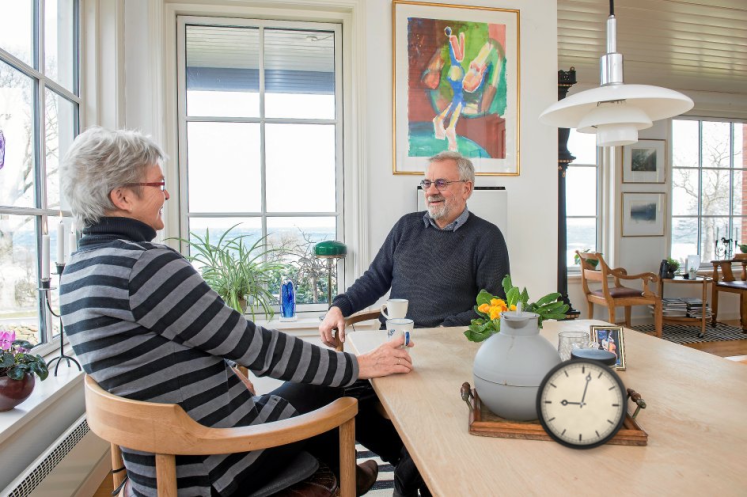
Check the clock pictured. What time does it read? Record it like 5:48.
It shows 9:02
